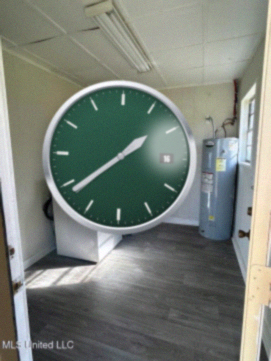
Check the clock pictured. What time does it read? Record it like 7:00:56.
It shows 1:38:38
